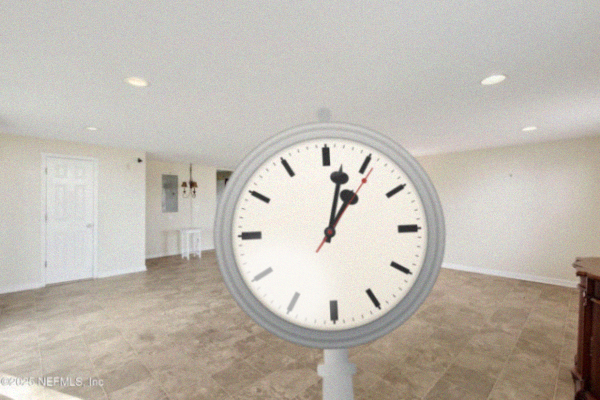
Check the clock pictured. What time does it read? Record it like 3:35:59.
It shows 1:02:06
